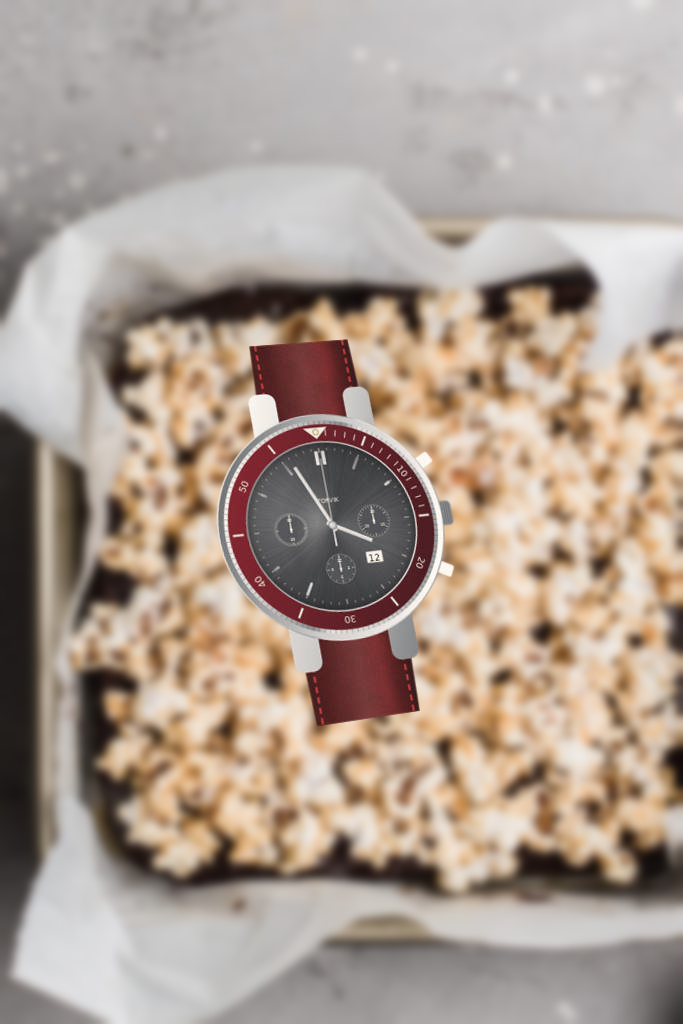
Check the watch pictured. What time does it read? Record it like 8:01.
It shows 3:56
